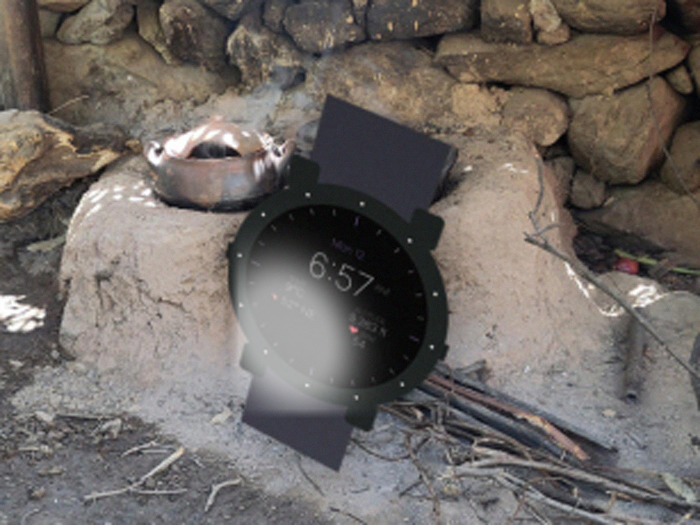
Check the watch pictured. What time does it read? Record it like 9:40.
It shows 6:57
